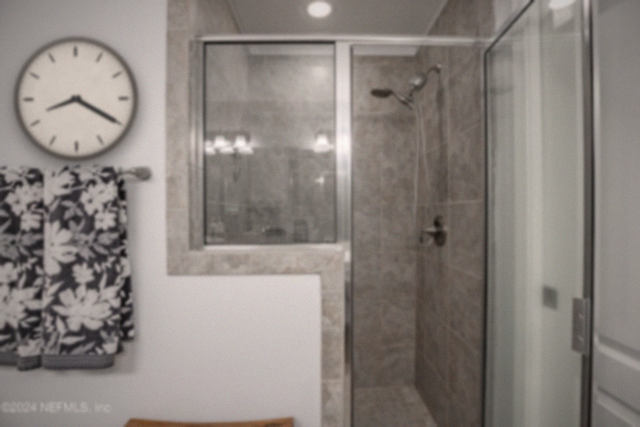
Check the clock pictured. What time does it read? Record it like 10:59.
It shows 8:20
